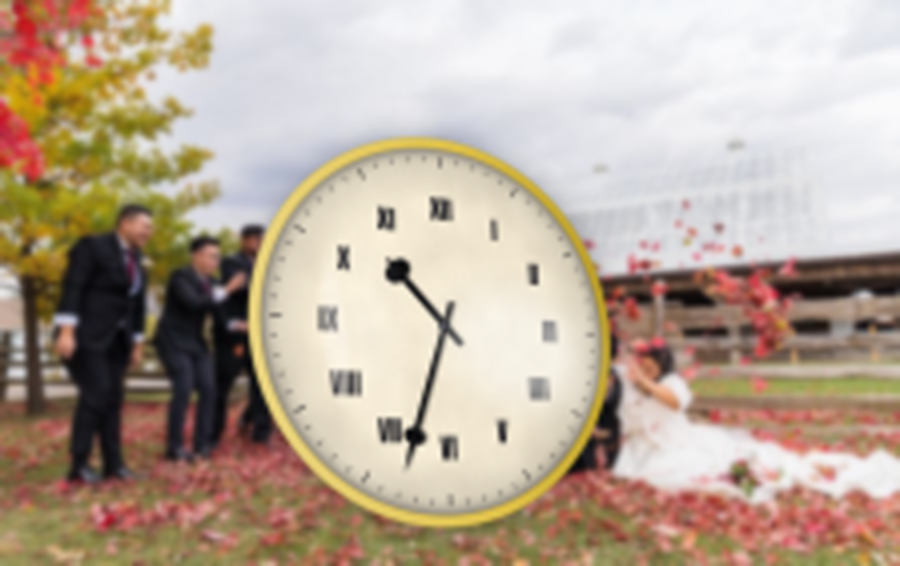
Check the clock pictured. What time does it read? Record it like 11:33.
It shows 10:33
